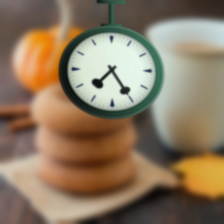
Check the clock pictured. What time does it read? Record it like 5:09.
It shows 7:25
